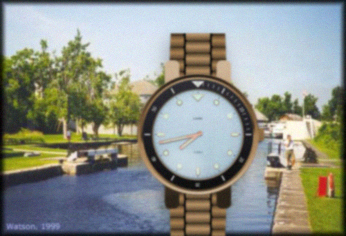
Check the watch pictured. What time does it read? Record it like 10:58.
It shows 7:43
